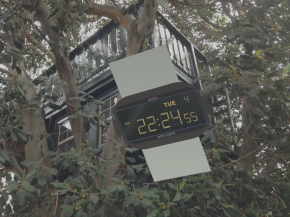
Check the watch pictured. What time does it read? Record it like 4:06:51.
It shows 22:24:55
